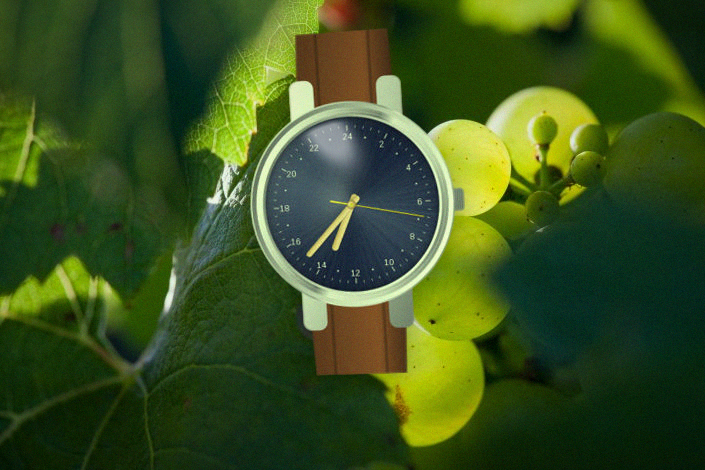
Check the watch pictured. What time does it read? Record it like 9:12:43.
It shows 13:37:17
